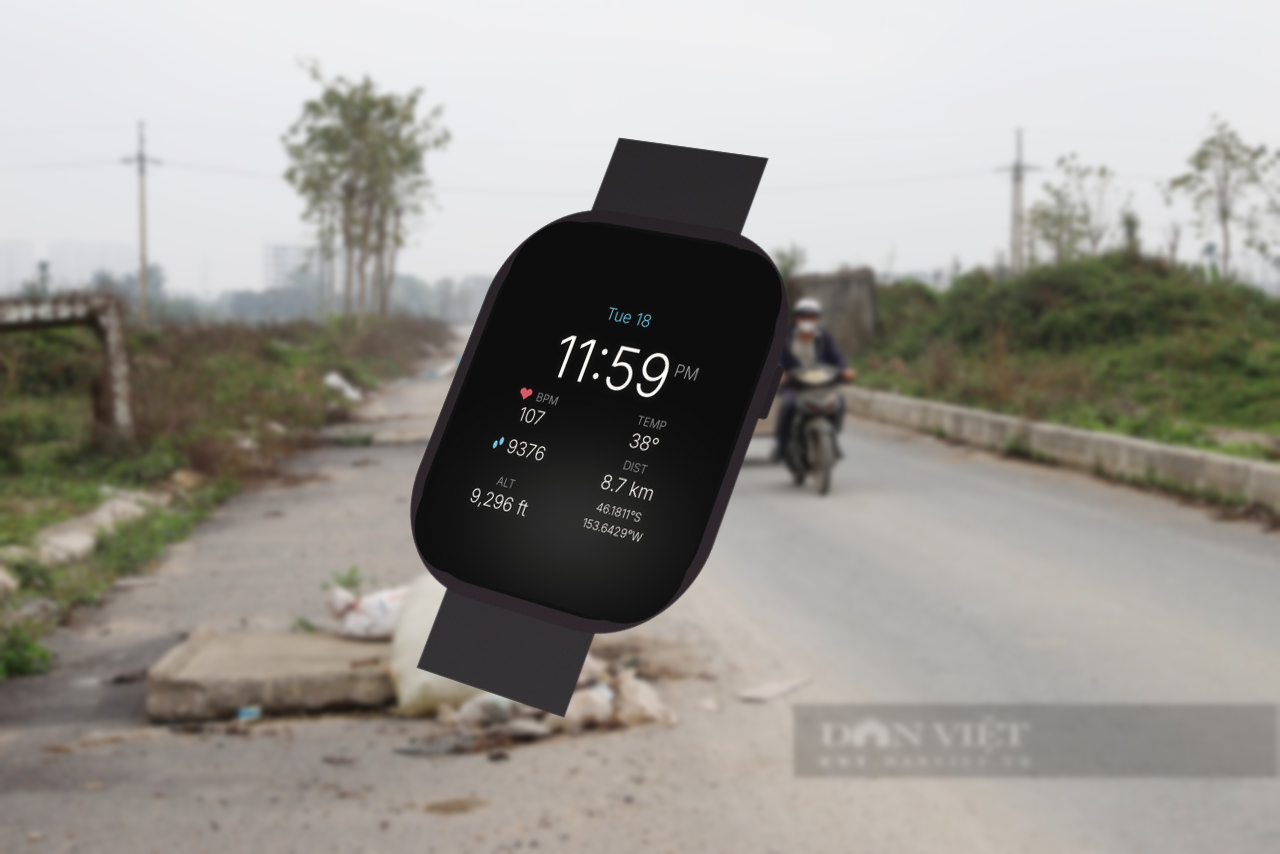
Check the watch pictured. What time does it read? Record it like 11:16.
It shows 11:59
